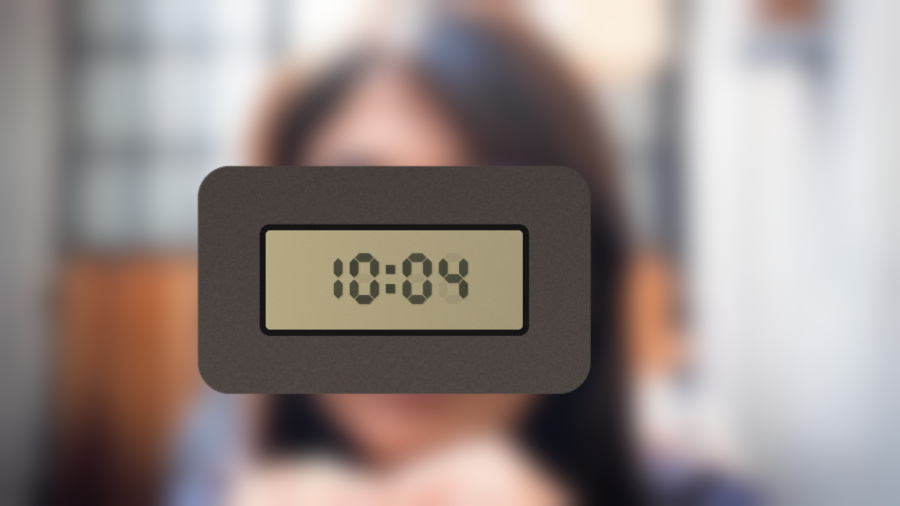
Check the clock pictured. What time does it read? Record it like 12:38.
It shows 10:04
